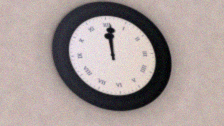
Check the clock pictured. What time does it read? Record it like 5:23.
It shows 12:01
